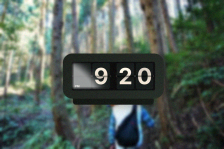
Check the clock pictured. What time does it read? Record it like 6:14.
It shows 9:20
